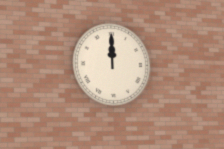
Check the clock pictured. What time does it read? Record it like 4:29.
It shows 12:00
